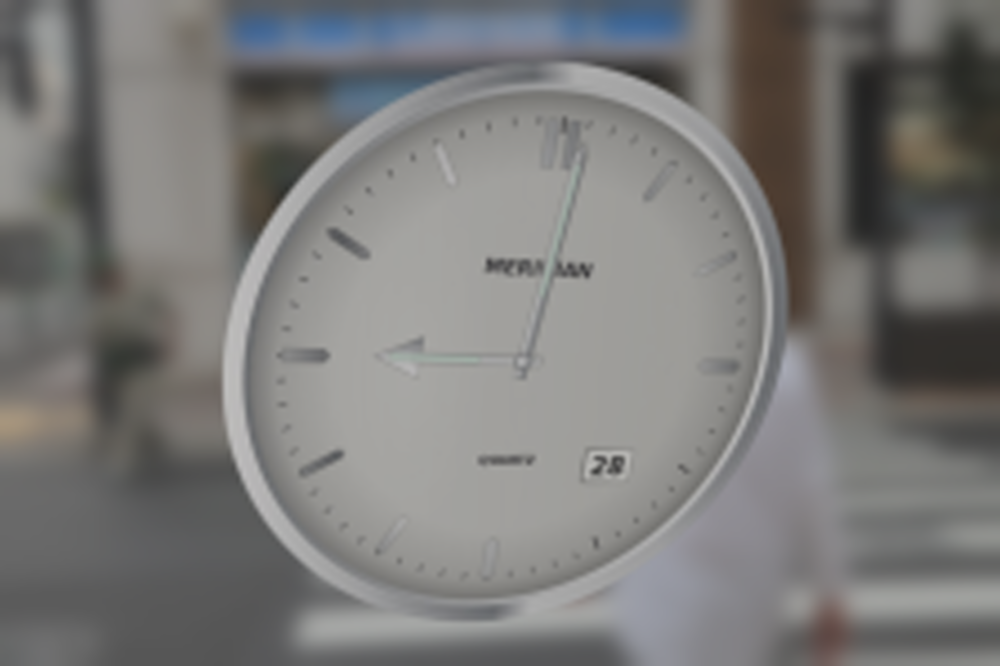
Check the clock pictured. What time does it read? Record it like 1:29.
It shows 9:01
